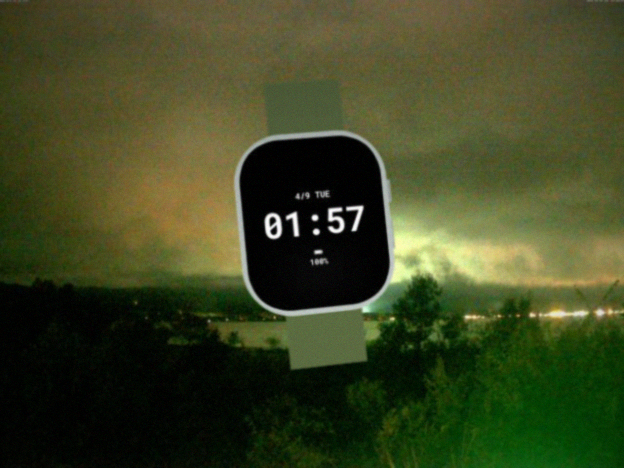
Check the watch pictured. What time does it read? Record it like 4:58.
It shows 1:57
